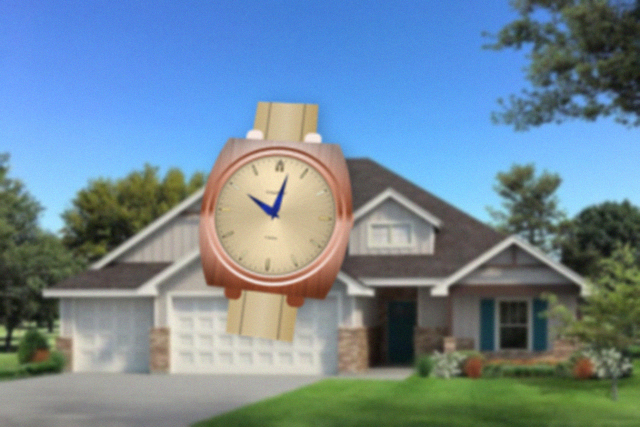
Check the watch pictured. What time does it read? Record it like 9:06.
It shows 10:02
